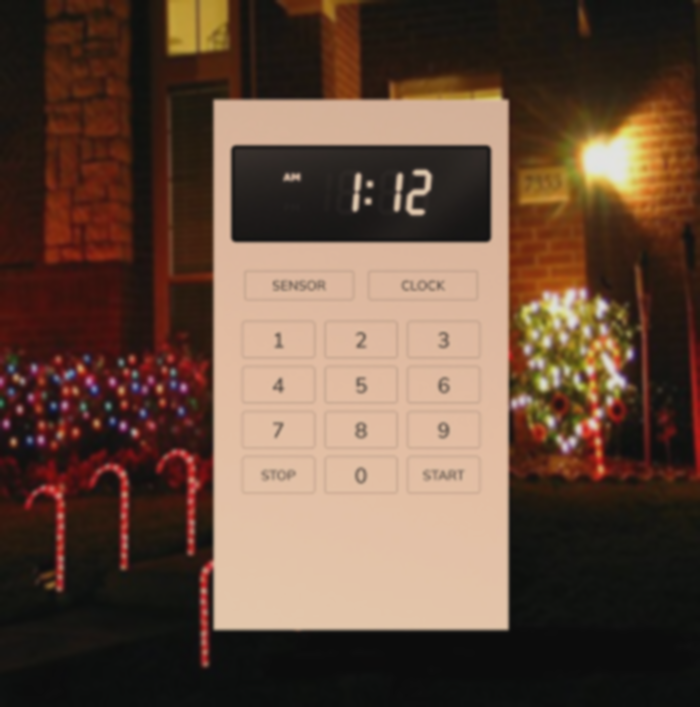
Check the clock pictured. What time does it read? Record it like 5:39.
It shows 1:12
